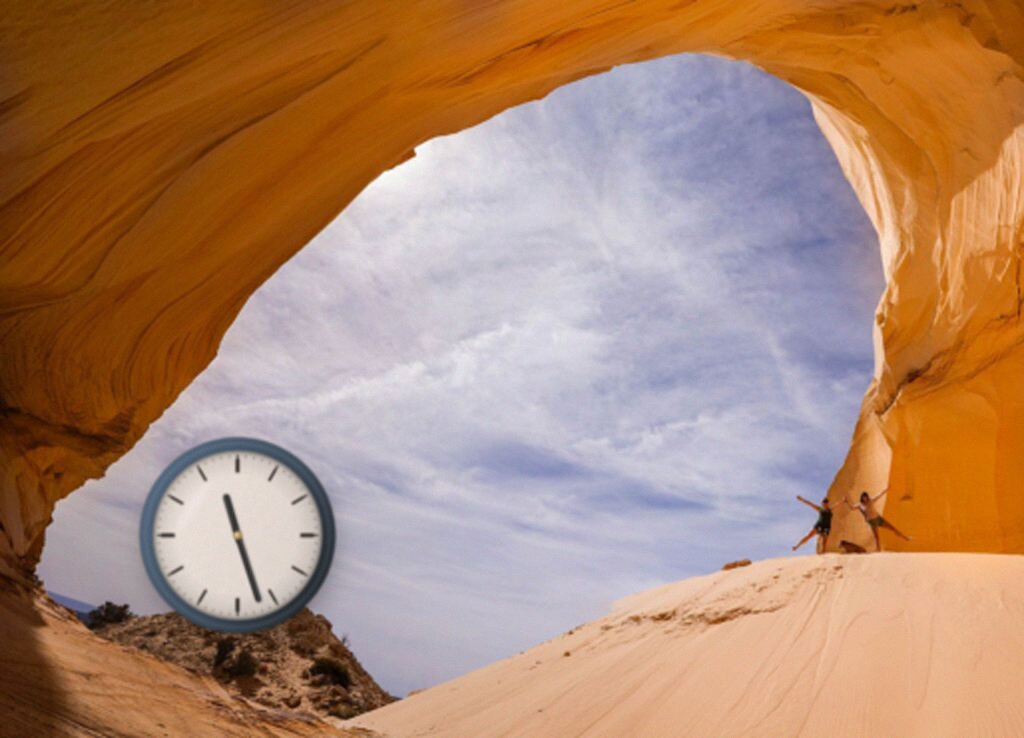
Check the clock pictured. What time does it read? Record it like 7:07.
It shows 11:27
